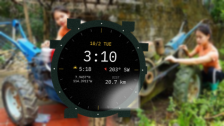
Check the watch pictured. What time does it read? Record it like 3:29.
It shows 3:10
